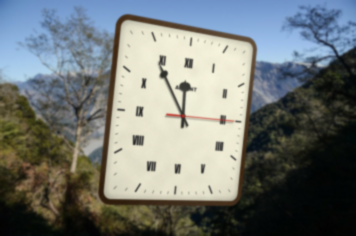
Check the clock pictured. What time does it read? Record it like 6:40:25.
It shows 11:54:15
